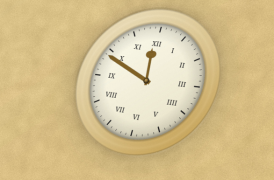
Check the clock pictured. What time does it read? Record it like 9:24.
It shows 11:49
